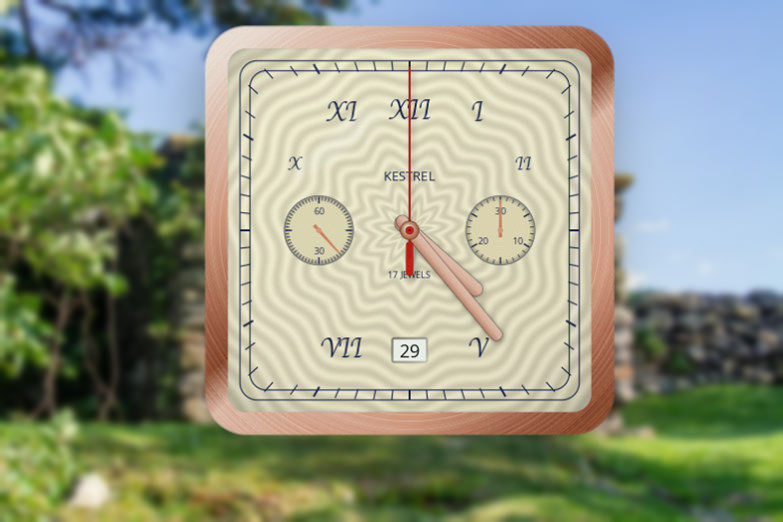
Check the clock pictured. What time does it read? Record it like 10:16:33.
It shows 4:23:23
